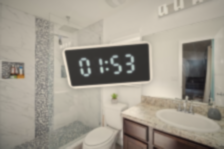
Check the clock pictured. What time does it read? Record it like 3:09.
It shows 1:53
